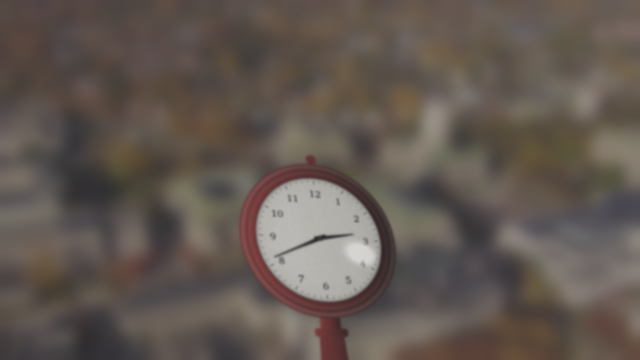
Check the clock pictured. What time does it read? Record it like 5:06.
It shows 2:41
